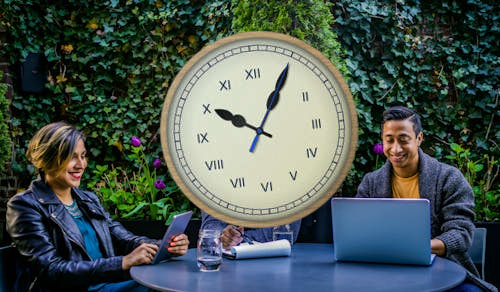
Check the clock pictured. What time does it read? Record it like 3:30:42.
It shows 10:05:05
